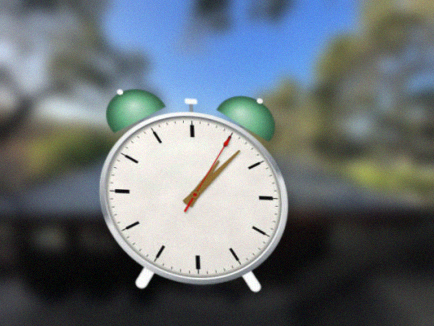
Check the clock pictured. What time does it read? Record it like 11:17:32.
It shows 1:07:05
